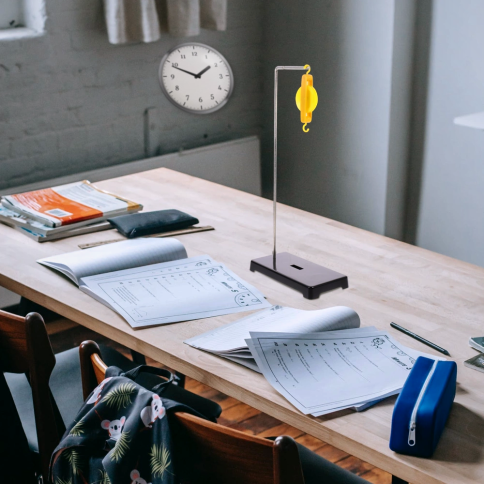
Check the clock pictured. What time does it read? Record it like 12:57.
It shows 1:49
